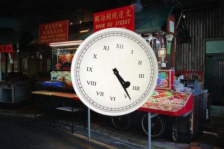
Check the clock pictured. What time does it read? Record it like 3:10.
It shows 4:24
